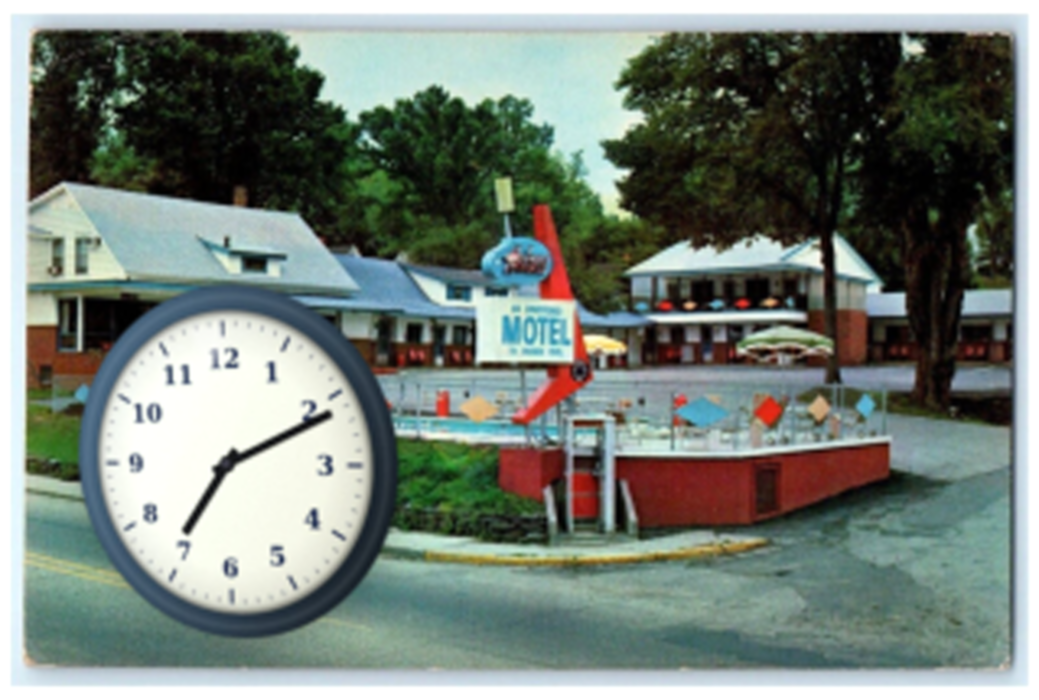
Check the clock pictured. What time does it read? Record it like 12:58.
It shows 7:11
